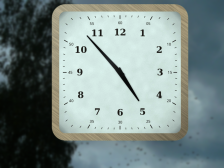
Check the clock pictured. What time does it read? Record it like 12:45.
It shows 4:53
